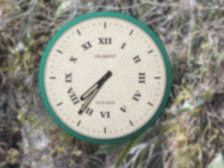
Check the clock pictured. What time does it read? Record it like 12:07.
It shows 7:36
